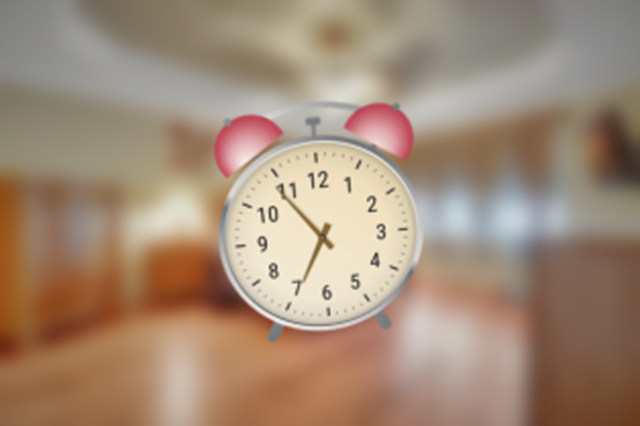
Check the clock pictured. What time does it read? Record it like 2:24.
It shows 6:54
